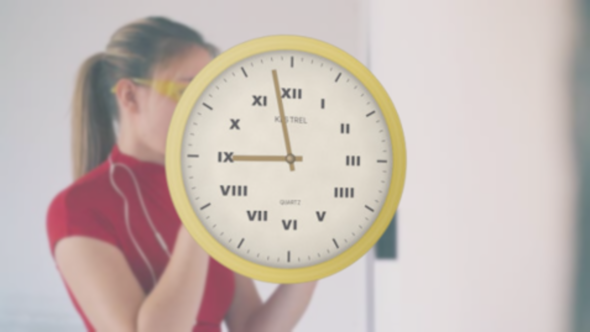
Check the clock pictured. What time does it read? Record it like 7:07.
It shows 8:58
